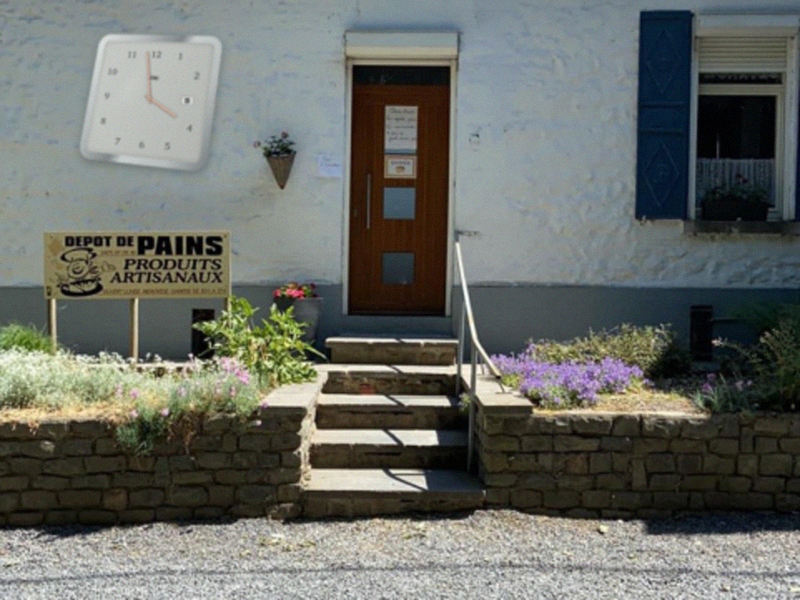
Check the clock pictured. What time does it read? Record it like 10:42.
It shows 3:58
